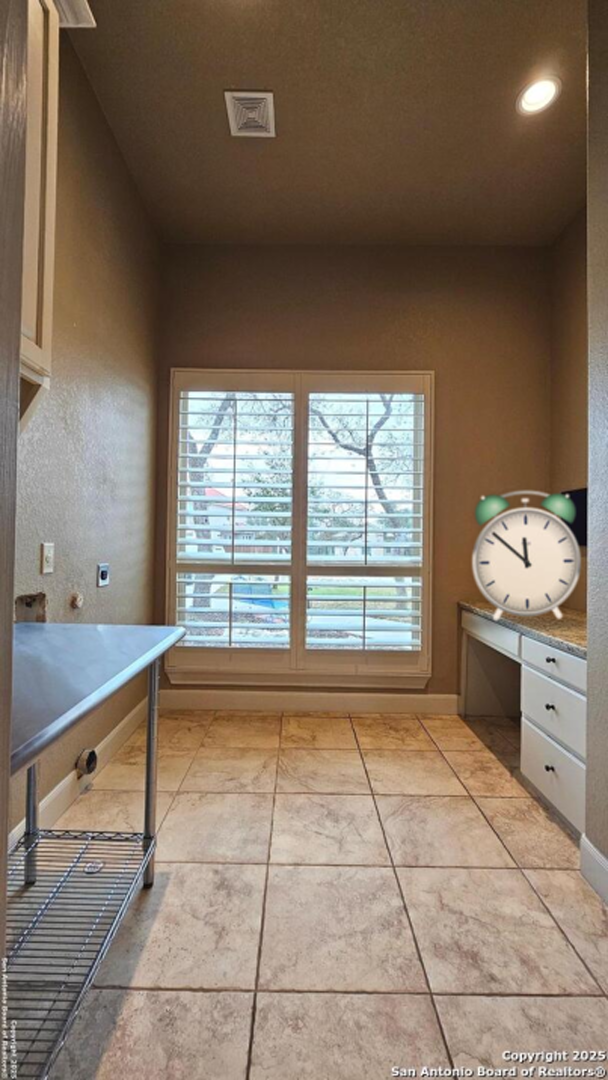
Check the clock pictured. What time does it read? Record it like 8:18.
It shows 11:52
